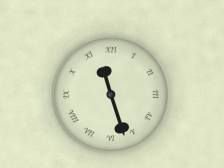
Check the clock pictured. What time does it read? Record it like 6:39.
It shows 11:27
